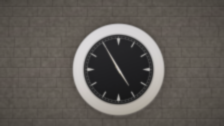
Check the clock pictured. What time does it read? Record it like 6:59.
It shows 4:55
